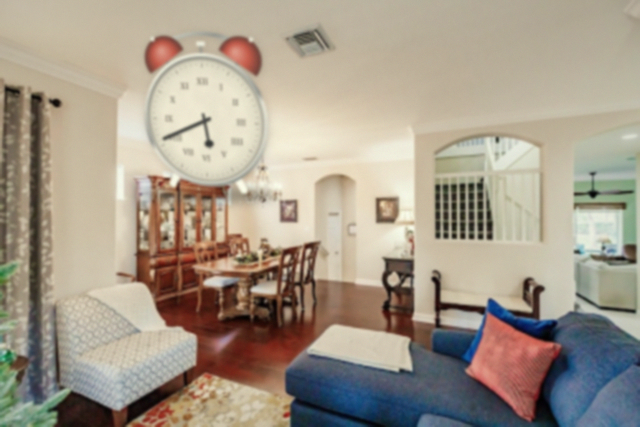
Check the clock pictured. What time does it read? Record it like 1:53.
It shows 5:41
